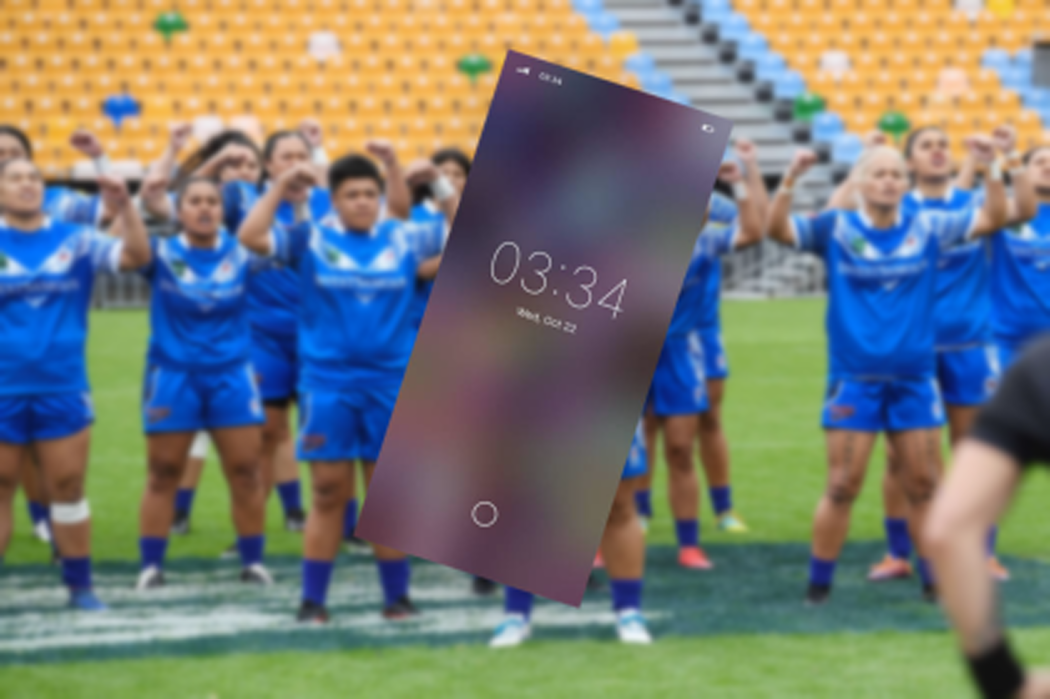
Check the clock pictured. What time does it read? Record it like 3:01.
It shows 3:34
